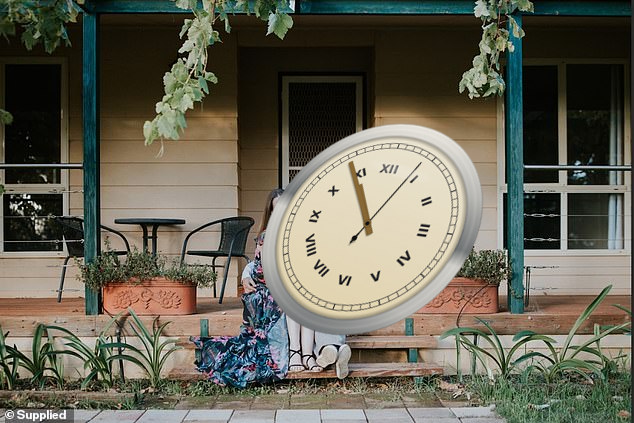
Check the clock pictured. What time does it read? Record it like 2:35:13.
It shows 10:54:04
